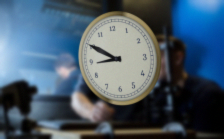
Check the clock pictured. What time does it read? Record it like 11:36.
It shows 8:50
